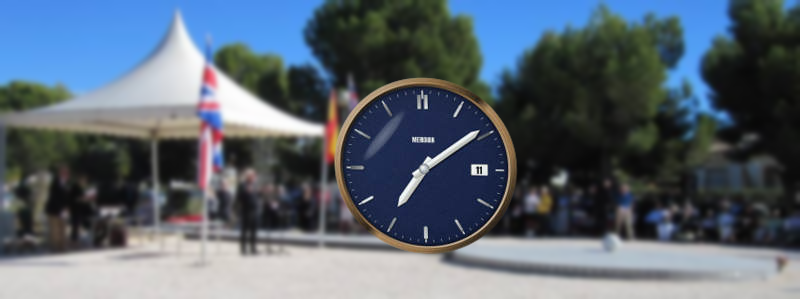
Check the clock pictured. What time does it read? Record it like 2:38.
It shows 7:09
